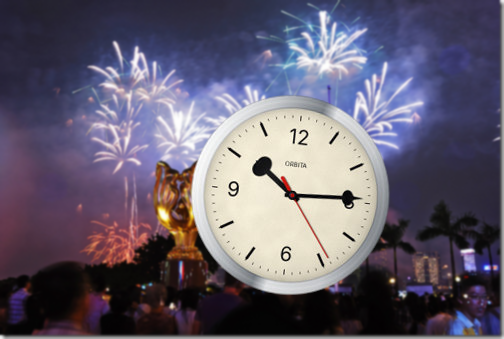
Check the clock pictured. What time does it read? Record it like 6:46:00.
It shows 10:14:24
